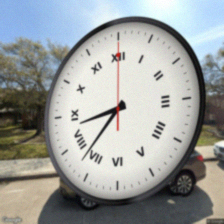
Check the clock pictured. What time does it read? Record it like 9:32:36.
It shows 8:37:00
